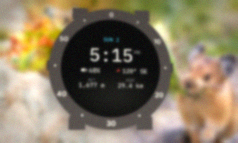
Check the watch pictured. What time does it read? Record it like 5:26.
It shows 5:15
